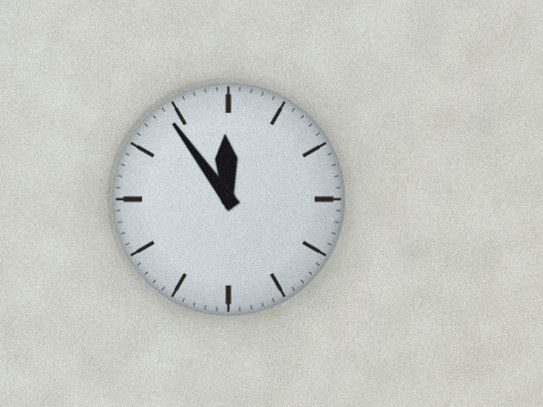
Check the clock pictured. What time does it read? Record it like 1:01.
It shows 11:54
